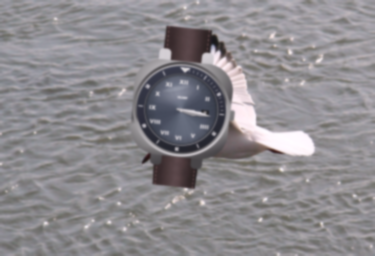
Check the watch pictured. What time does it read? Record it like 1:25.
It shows 3:16
